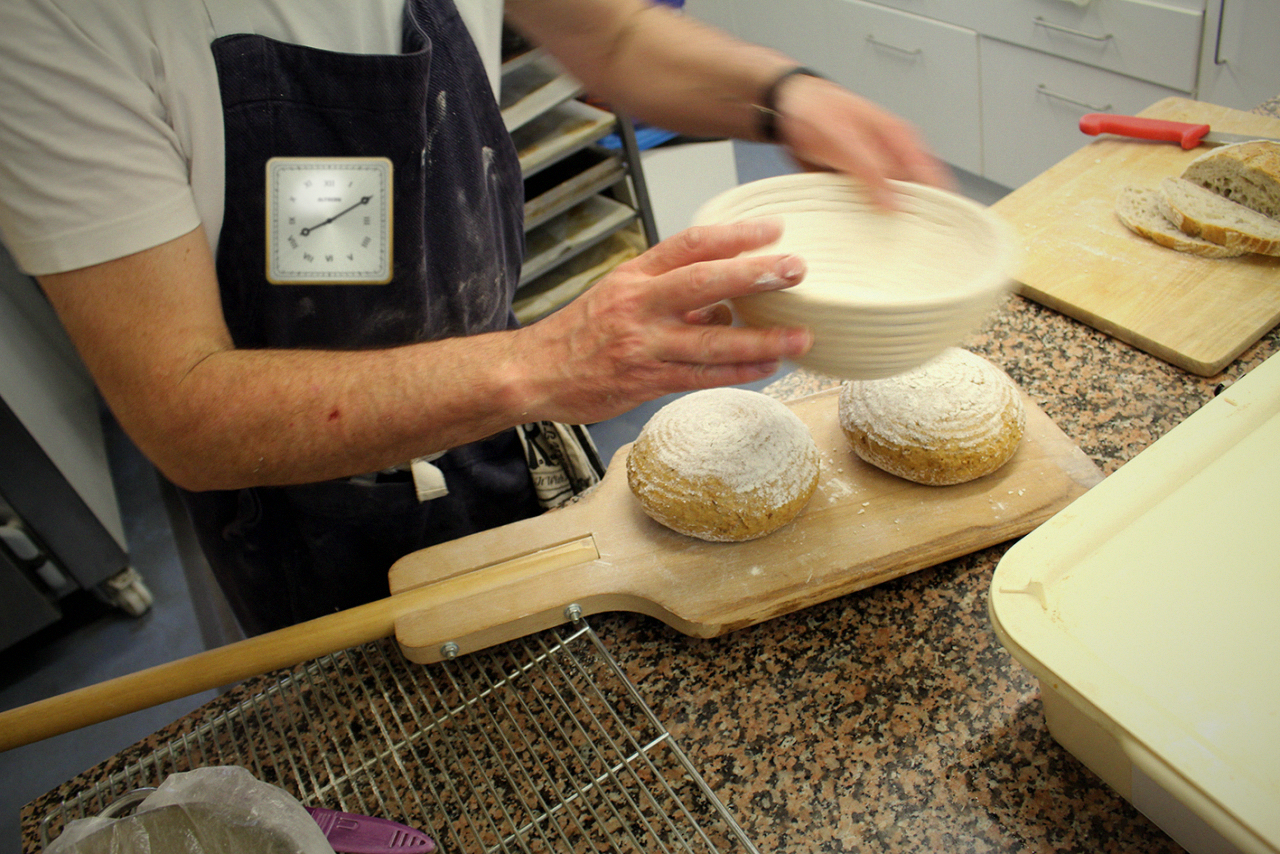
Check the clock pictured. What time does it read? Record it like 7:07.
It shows 8:10
